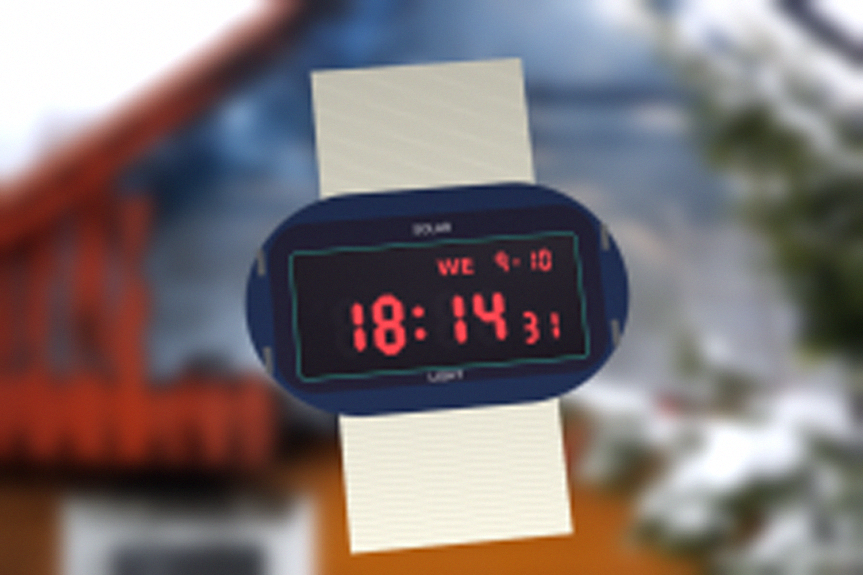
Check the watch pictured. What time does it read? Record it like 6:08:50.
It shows 18:14:31
